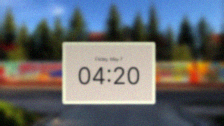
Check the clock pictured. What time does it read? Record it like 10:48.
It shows 4:20
